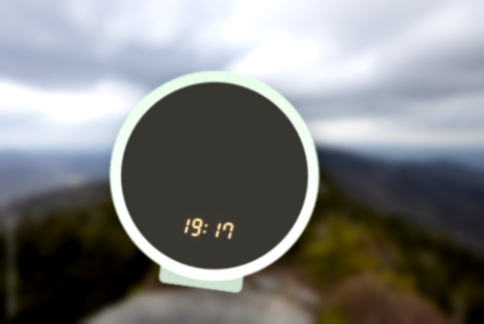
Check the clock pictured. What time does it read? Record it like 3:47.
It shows 19:17
